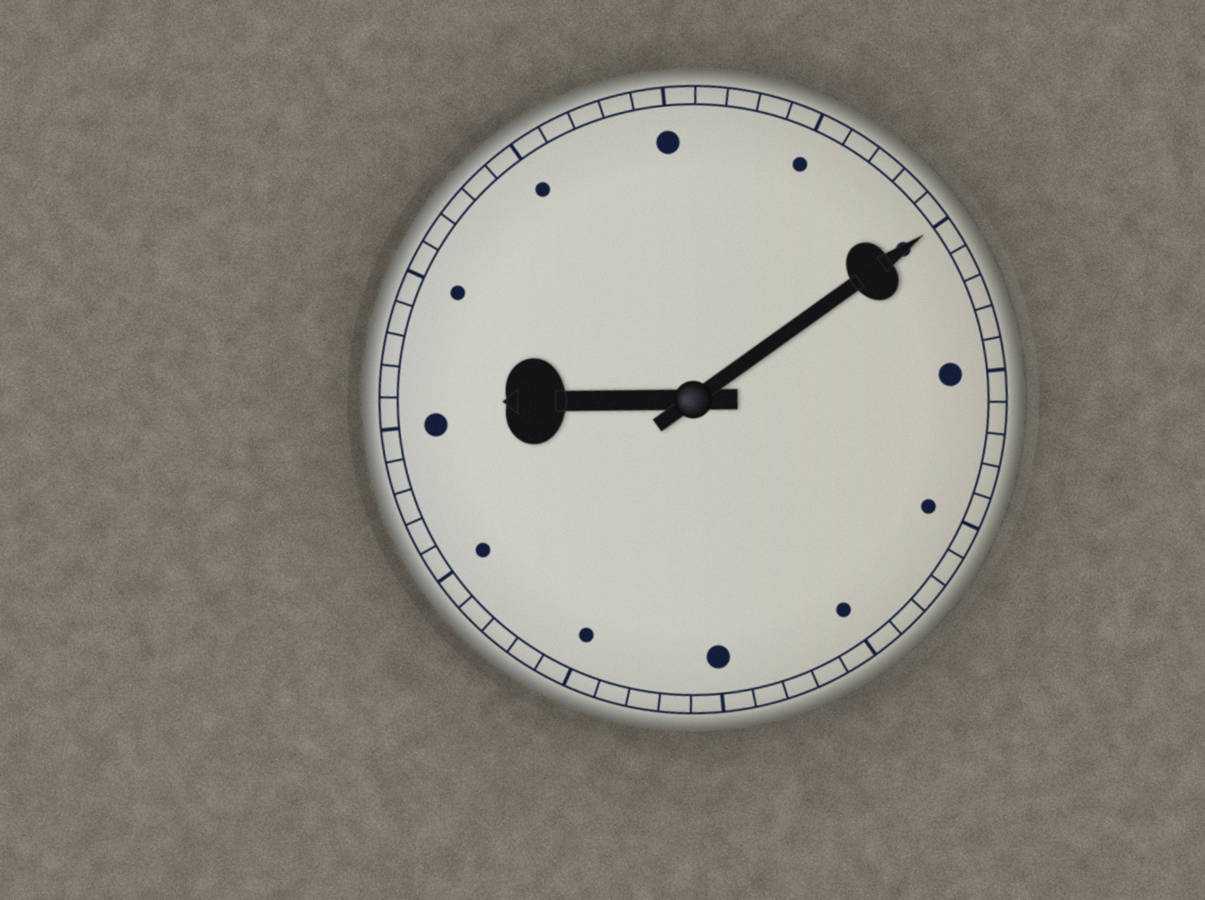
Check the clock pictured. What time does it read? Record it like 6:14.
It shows 9:10
